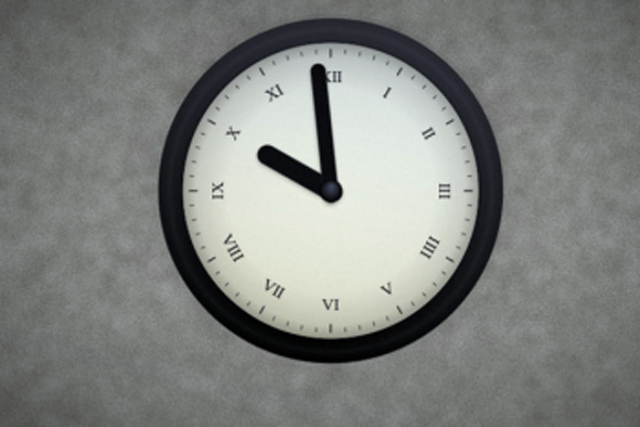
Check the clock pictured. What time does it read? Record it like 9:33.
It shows 9:59
